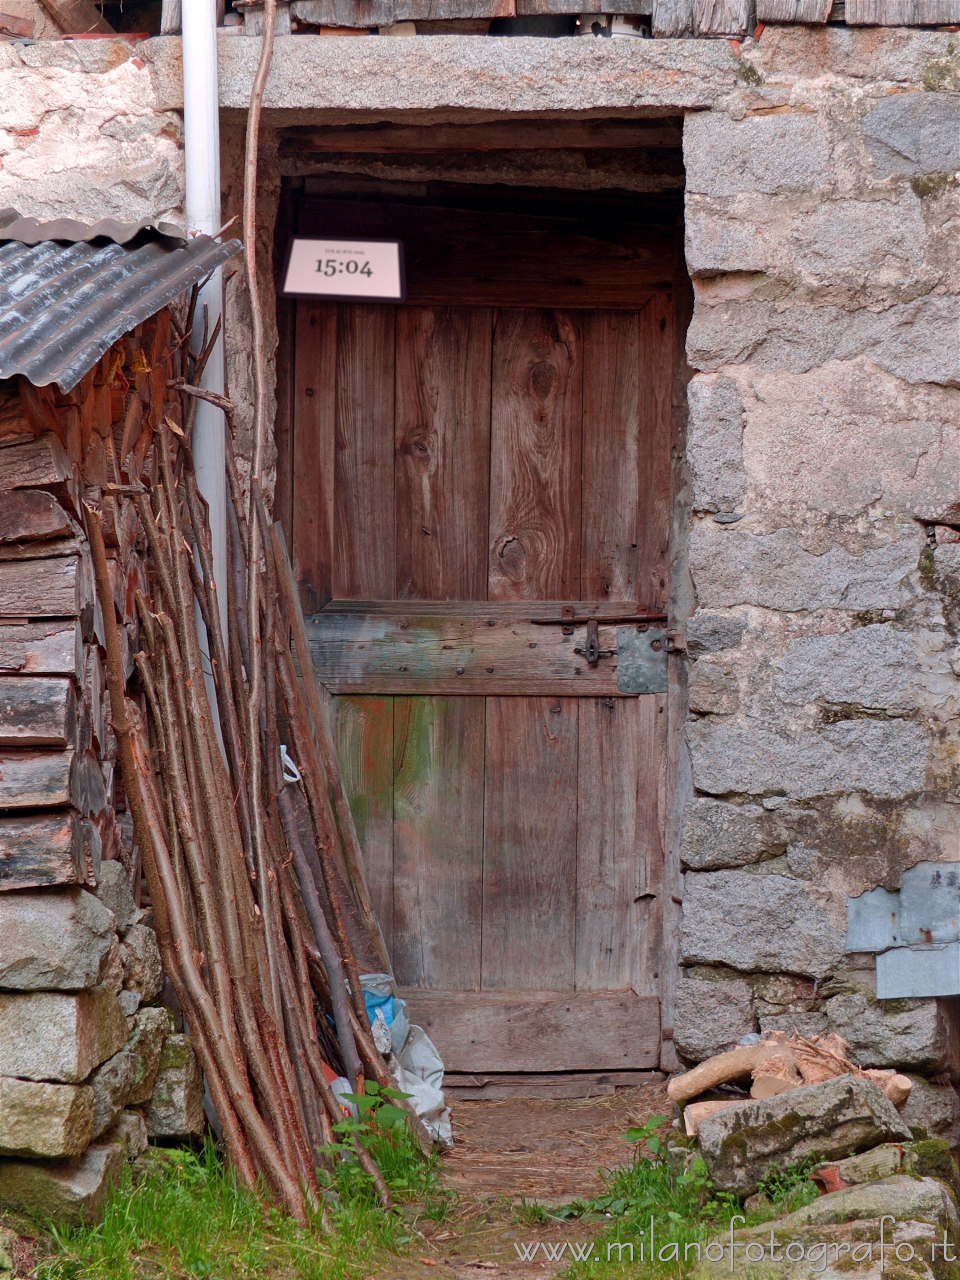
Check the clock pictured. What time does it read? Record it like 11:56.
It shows 15:04
